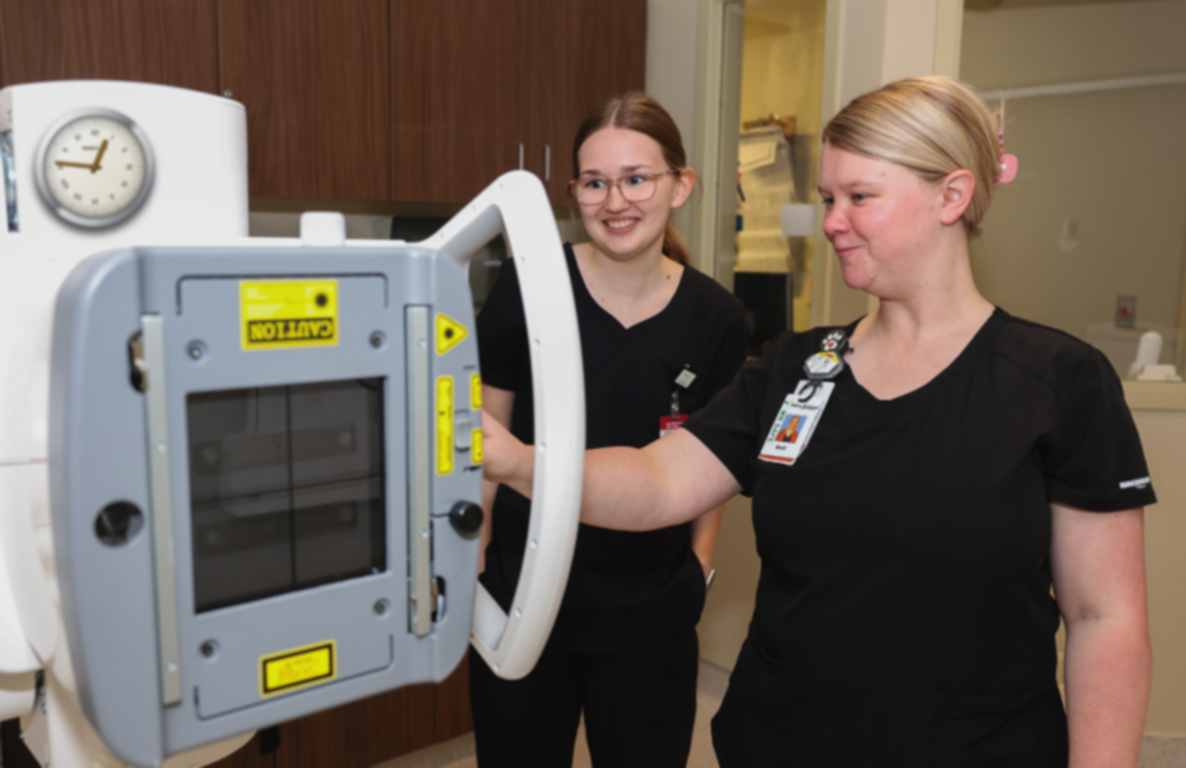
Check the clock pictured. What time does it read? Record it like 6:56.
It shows 12:46
